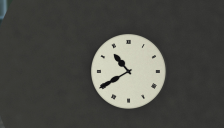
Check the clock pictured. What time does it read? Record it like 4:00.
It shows 10:40
